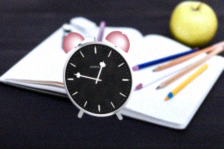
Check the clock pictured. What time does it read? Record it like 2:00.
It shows 12:47
